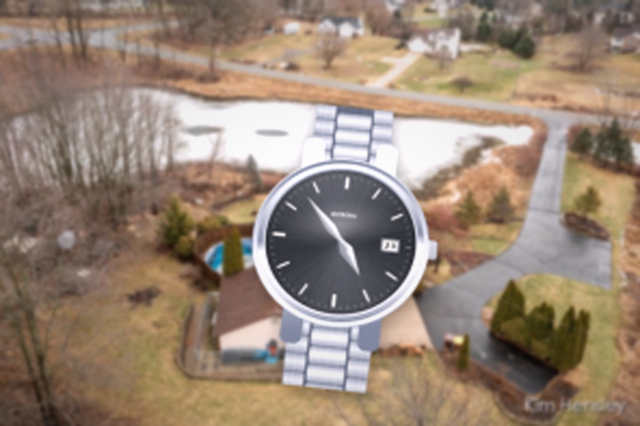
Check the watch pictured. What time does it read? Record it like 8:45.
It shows 4:53
